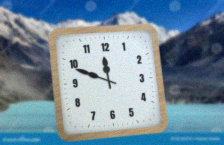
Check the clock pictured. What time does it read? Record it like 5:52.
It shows 11:49
